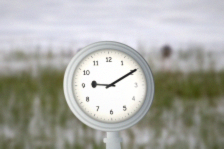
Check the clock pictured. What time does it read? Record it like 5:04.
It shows 9:10
